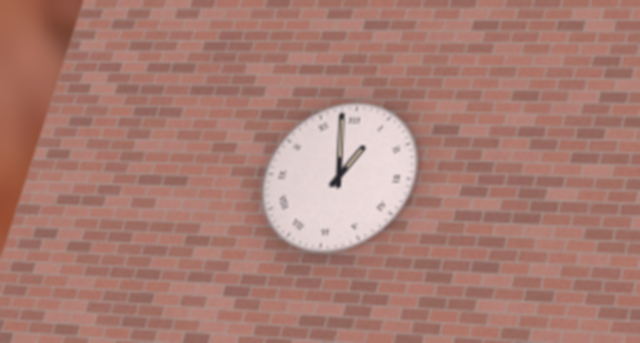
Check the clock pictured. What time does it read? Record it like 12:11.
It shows 12:58
